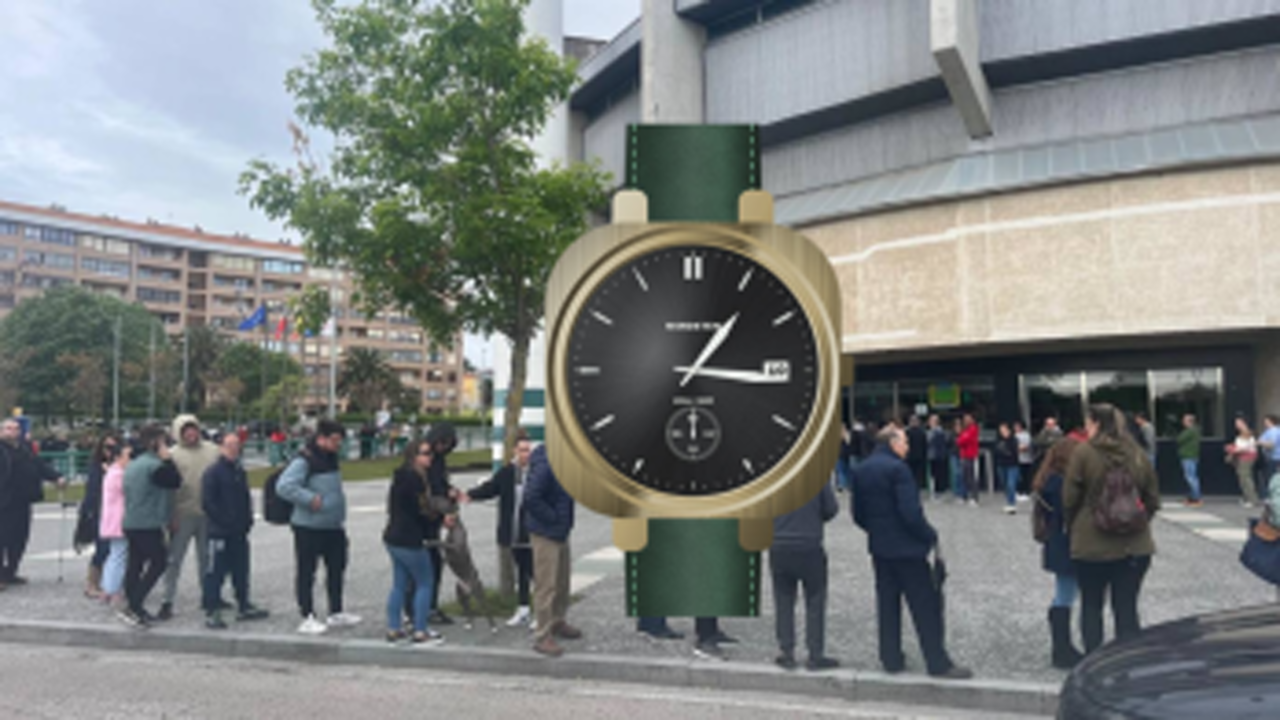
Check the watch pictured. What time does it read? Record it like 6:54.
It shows 1:16
